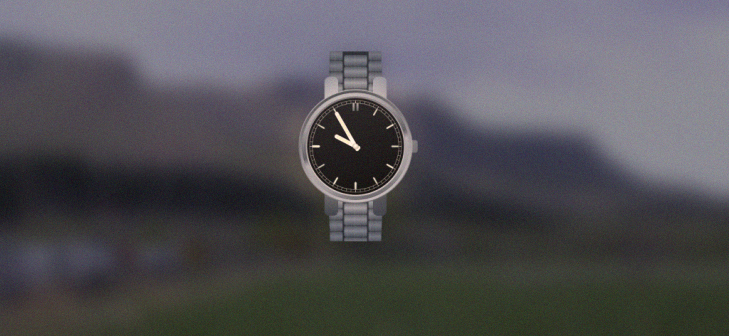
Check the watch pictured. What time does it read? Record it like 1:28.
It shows 9:55
